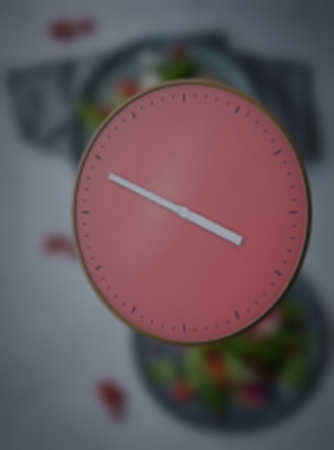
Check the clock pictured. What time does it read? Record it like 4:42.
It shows 3:49
